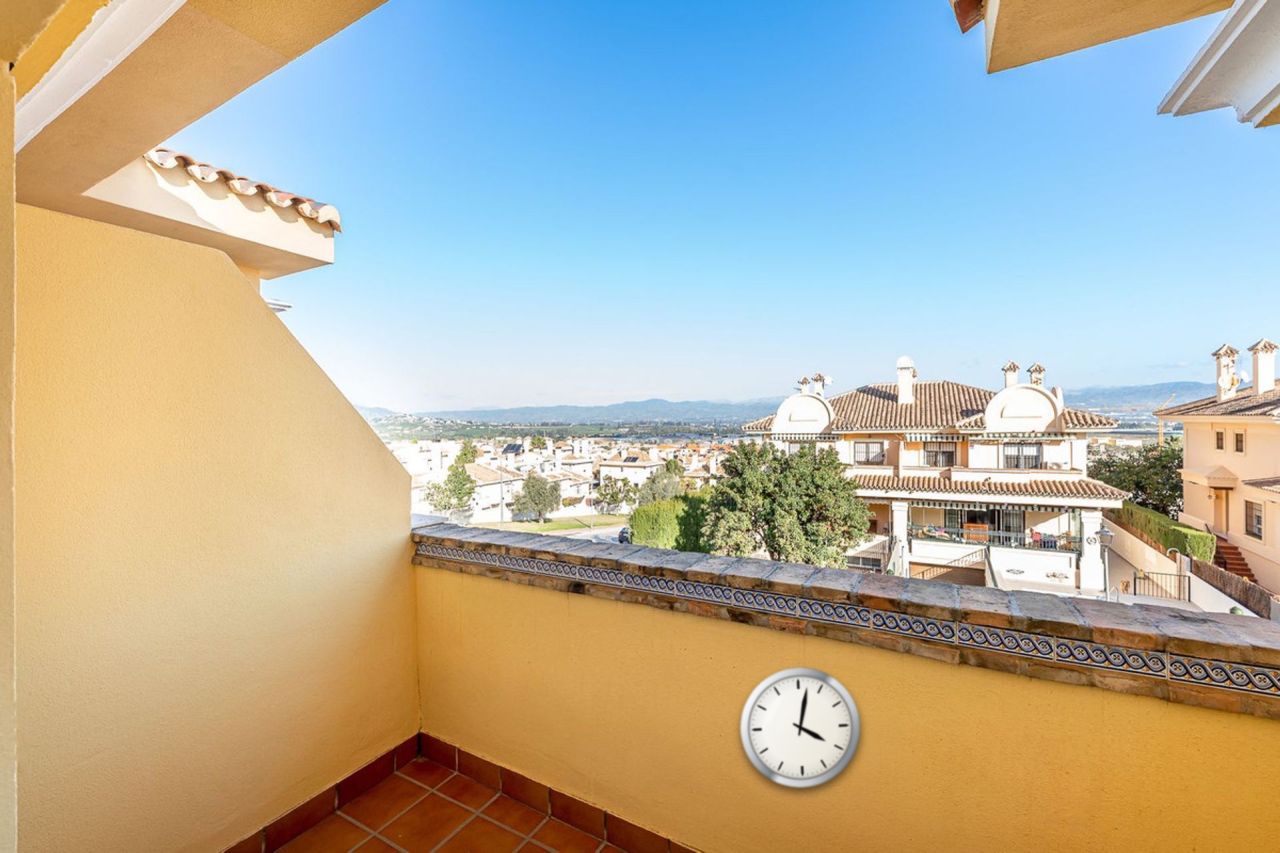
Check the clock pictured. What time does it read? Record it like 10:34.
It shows 4:02
